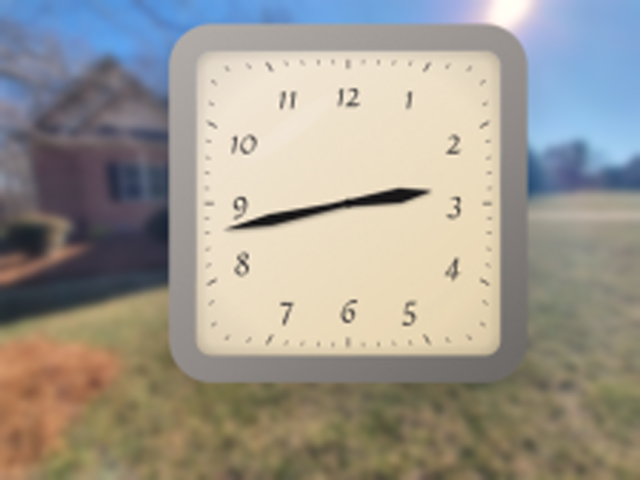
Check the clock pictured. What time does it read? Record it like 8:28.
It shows 2:43
